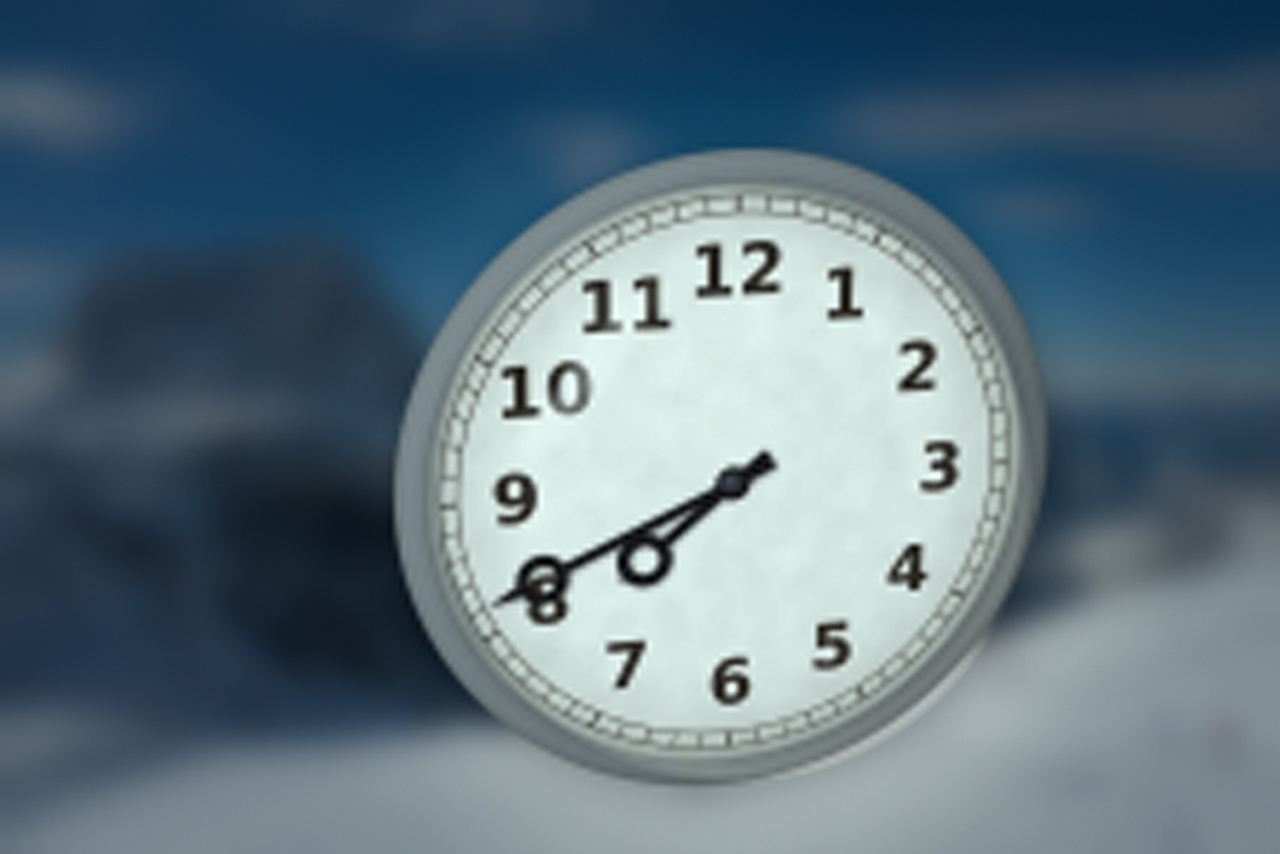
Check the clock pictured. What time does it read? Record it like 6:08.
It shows 7:41
